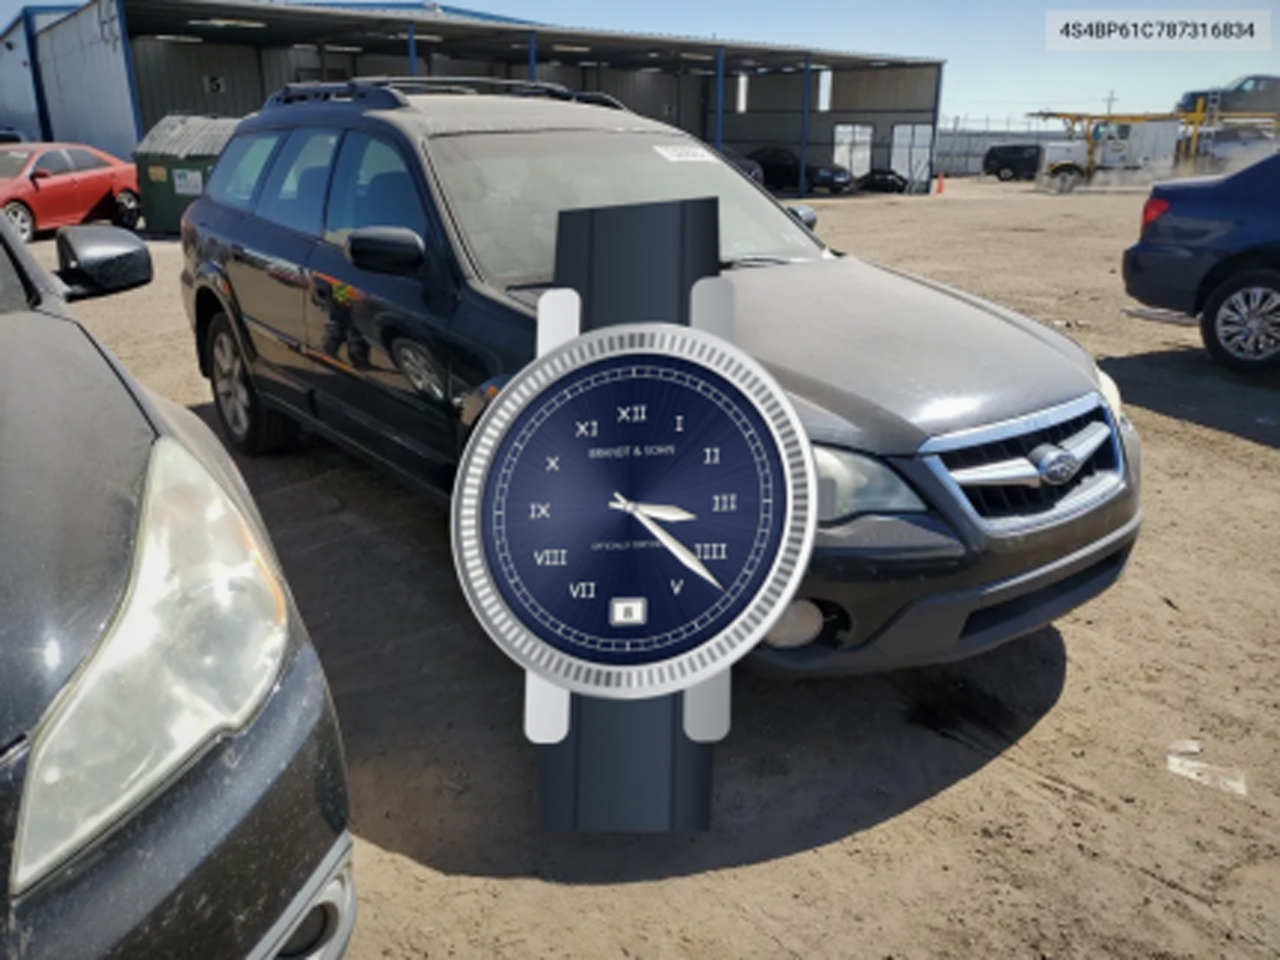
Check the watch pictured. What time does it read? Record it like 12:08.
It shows 3:22
